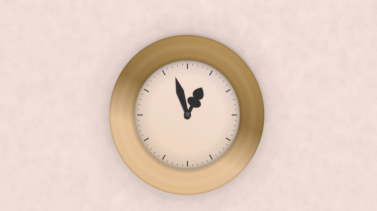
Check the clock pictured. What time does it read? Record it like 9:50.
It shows 12:57
